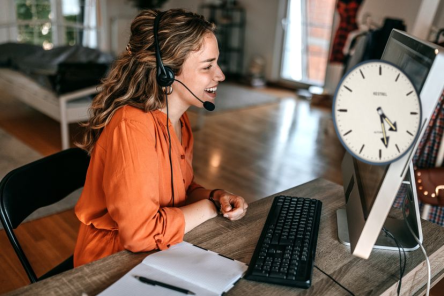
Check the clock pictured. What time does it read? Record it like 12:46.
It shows 4:28
